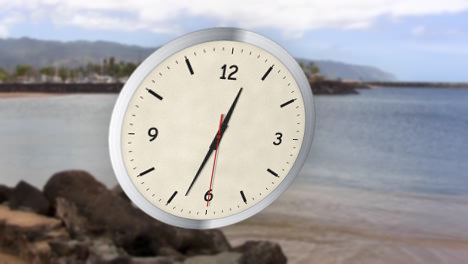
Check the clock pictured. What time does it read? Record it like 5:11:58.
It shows 12:33:30
